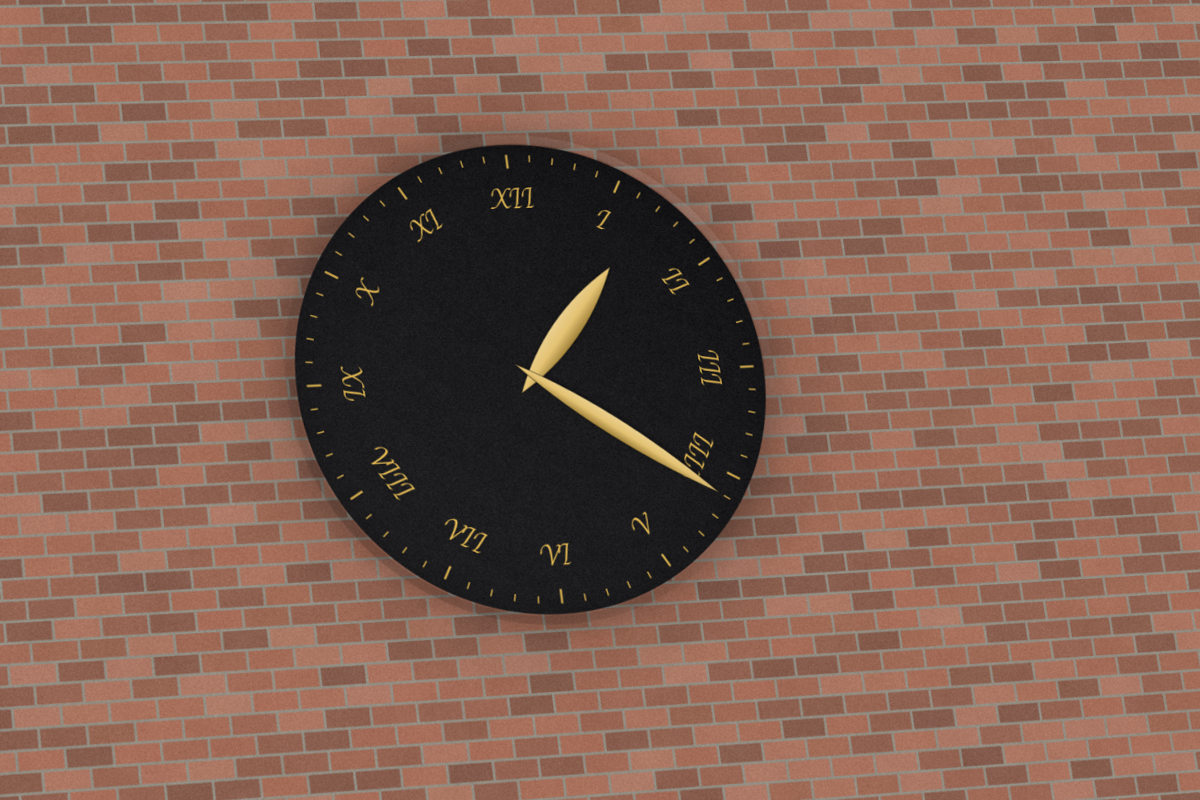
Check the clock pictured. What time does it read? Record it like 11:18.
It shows 1:21
